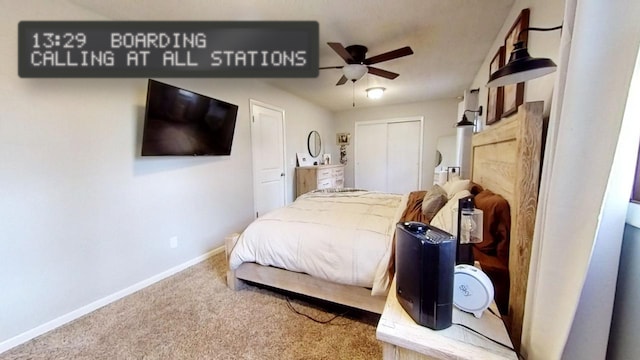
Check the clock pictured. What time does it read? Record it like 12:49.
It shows 13:29
